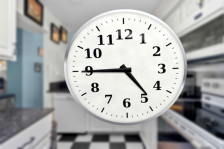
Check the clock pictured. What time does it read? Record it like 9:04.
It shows 4:45
